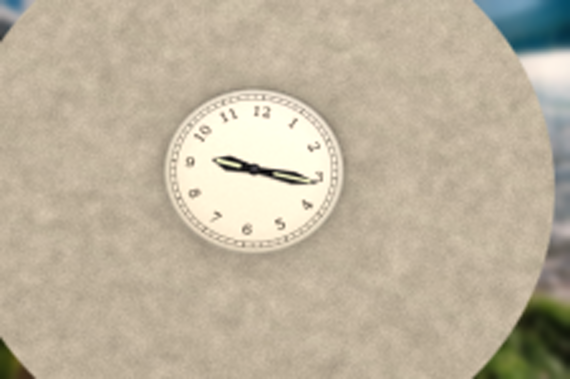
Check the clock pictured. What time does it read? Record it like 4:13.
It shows 9:16
